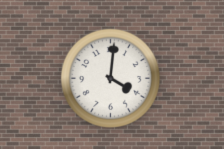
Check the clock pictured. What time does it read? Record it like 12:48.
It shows 4:01
